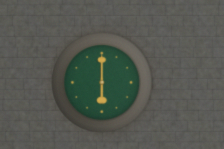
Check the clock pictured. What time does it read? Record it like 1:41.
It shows 6:00
